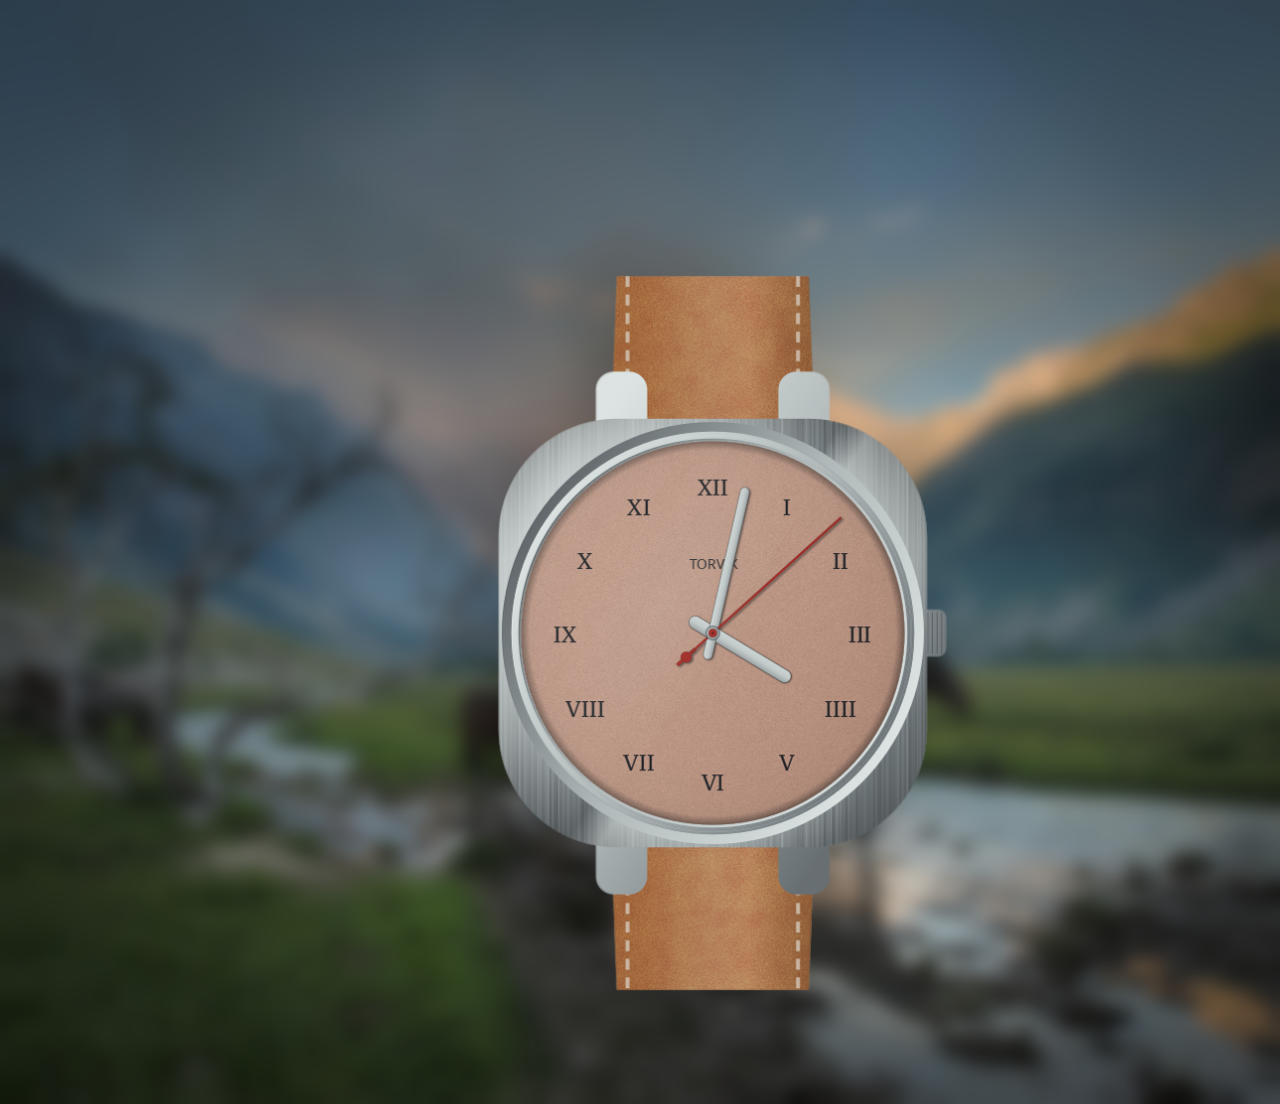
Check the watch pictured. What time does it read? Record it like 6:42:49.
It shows 4:02:08
